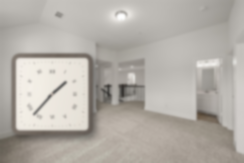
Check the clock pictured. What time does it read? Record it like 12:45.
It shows 1:37
